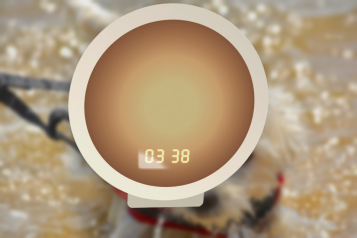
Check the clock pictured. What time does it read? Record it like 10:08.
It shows 3:38
